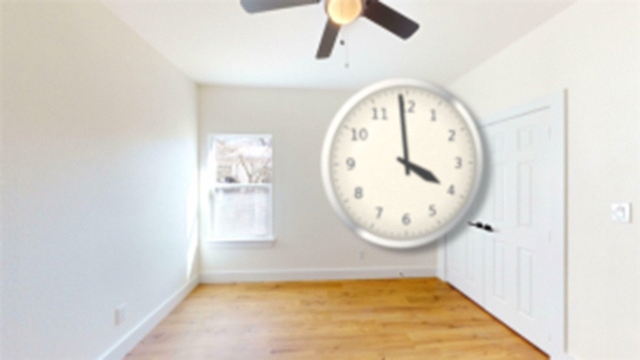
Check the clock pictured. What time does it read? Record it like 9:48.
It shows 3:59
